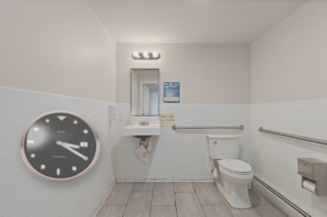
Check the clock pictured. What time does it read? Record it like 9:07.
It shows 3:20
